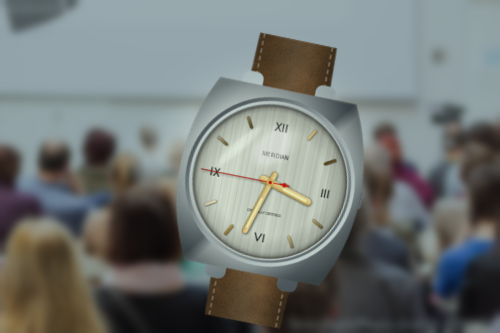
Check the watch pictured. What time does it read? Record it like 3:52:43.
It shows 3:32:45
